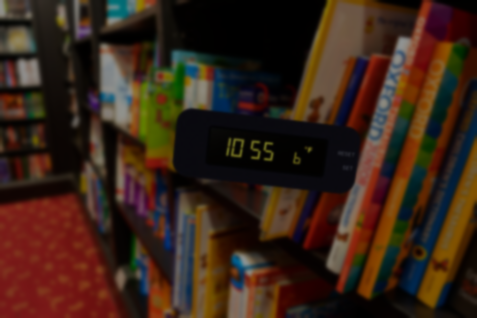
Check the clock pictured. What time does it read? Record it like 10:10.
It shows 10:55
